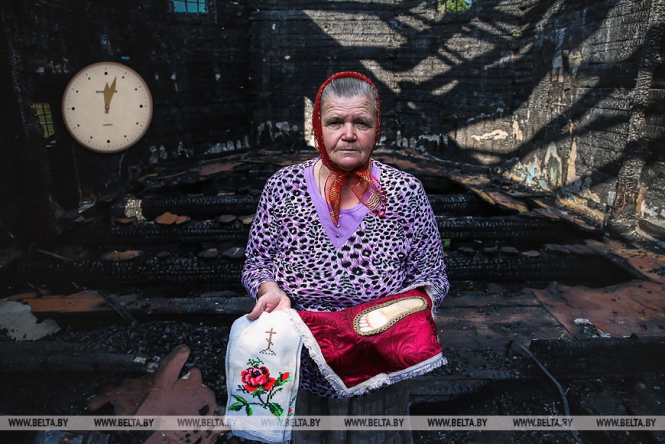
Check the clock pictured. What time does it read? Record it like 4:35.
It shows 12:03
